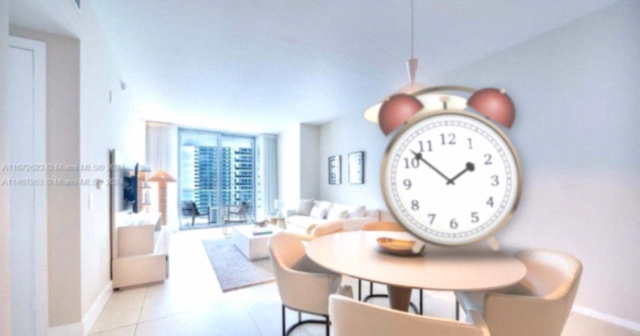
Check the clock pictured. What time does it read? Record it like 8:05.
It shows 1:52
